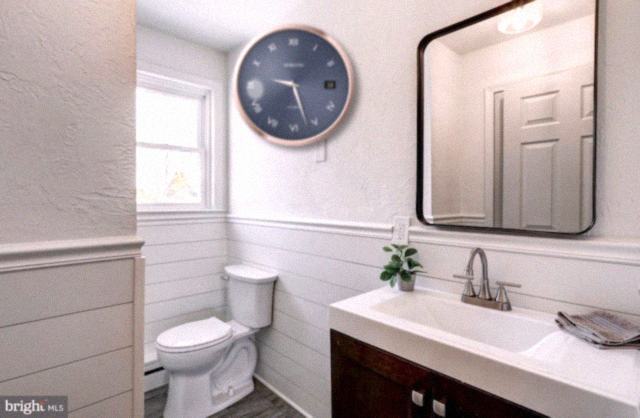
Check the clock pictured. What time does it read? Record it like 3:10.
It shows 9:27
